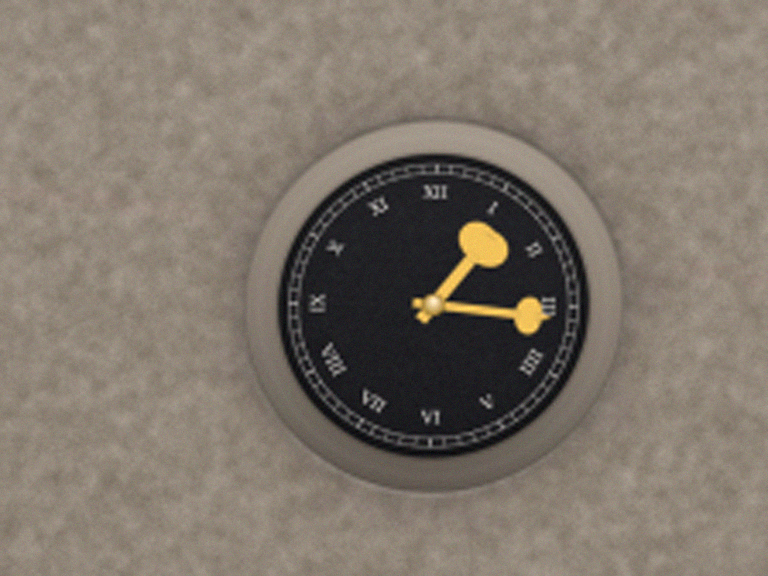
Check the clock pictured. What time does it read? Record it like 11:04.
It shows 1:16
